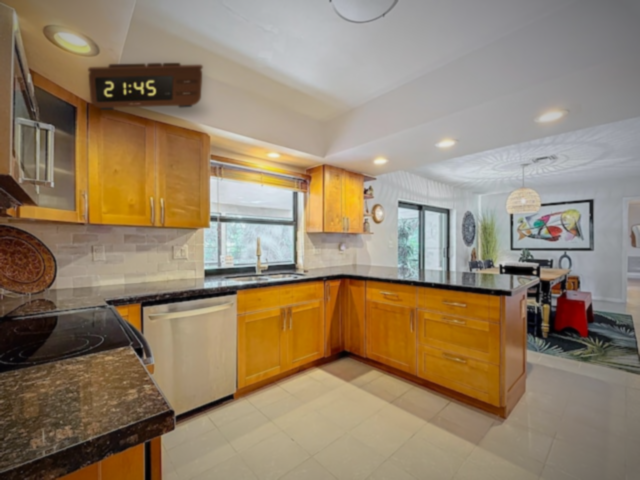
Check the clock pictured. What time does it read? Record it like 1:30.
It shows 21:45
